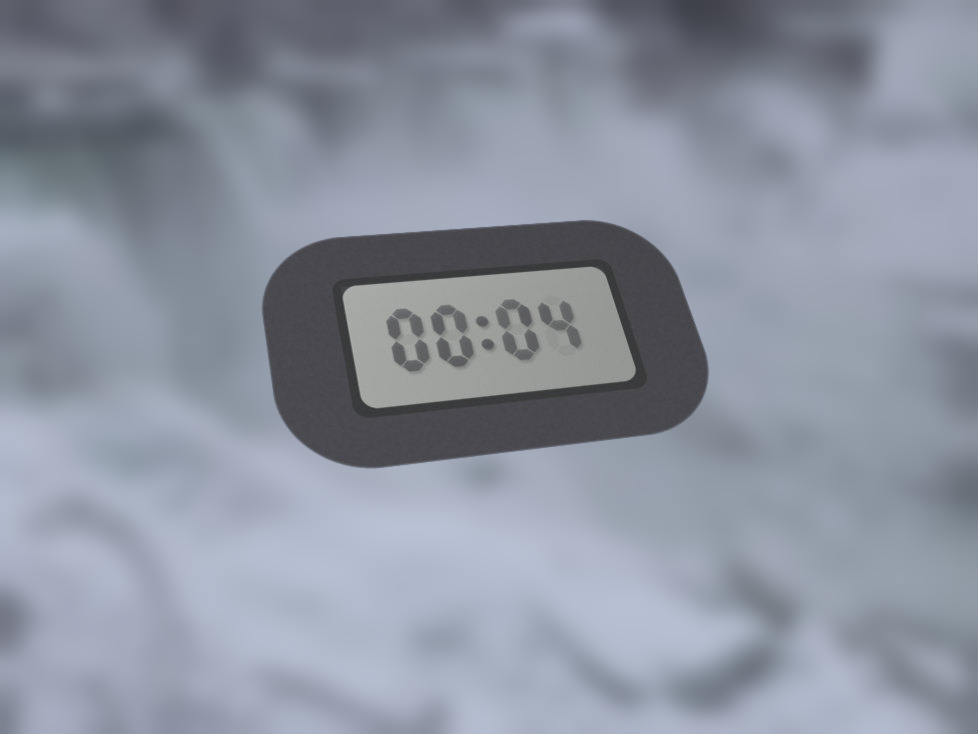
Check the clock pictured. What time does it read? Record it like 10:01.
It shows 0:04
